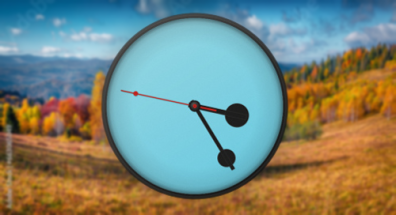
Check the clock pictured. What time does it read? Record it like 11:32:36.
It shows 3:24:47
